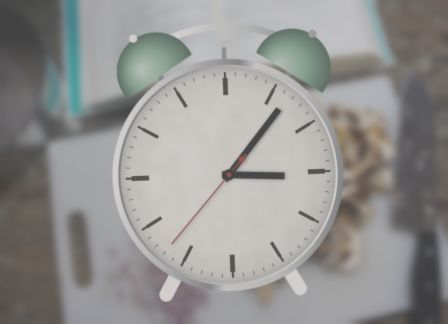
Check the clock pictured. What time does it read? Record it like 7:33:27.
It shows 3:06:37
